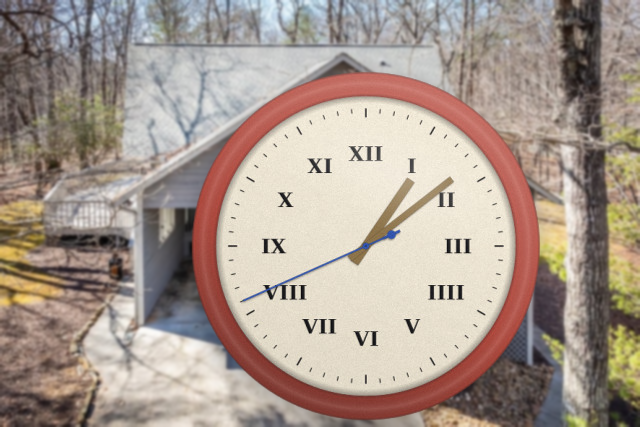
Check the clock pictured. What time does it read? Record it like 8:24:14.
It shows 1:08:41
